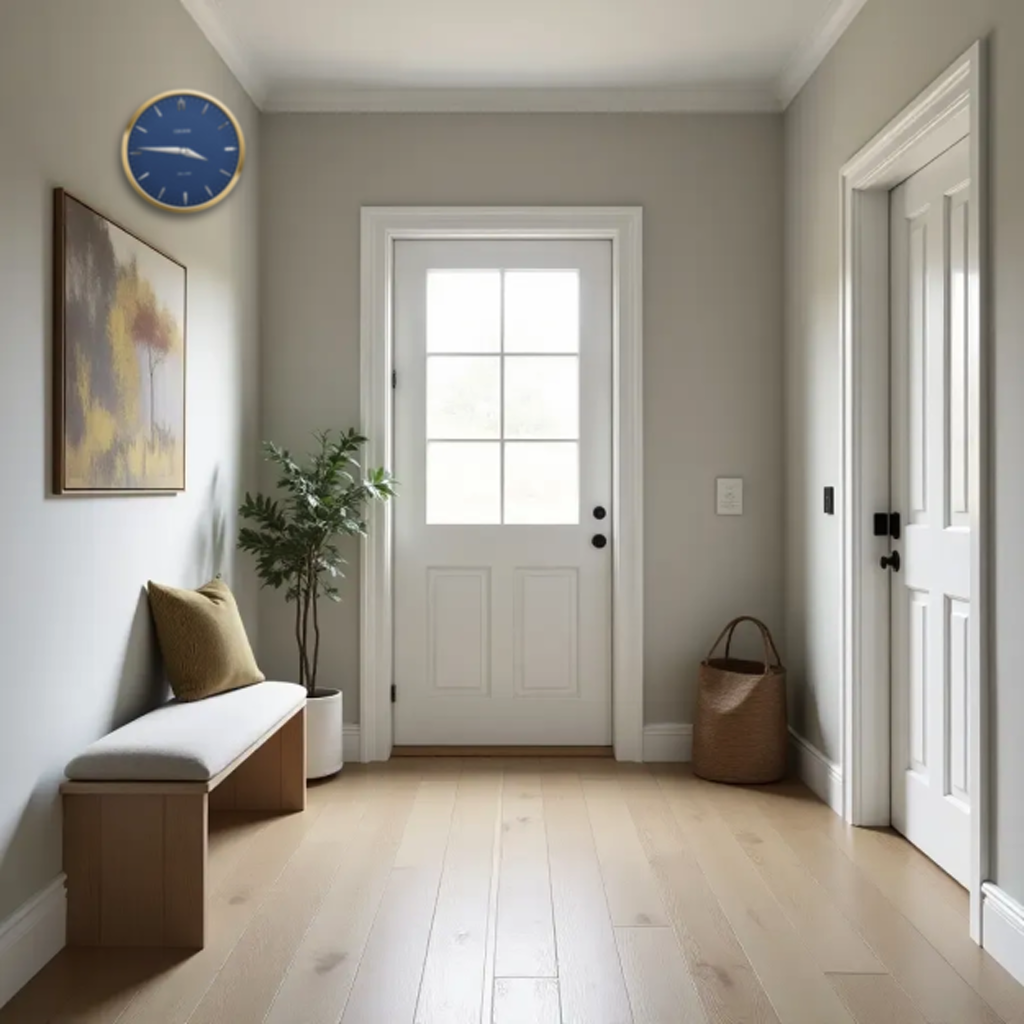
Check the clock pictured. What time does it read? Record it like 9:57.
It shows 3:46
